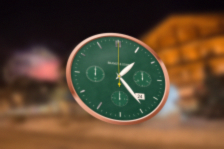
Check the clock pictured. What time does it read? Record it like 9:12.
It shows 1:24
